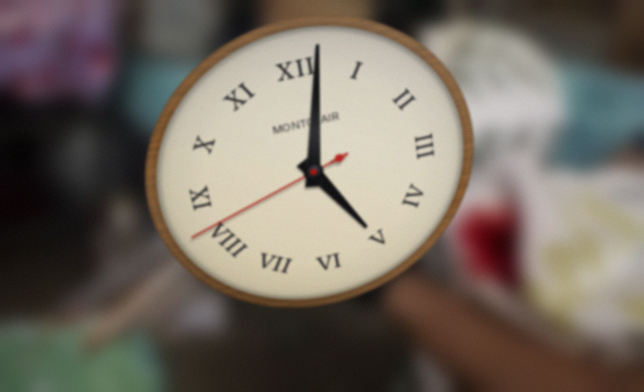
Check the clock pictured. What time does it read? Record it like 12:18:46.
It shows 5:01:42
